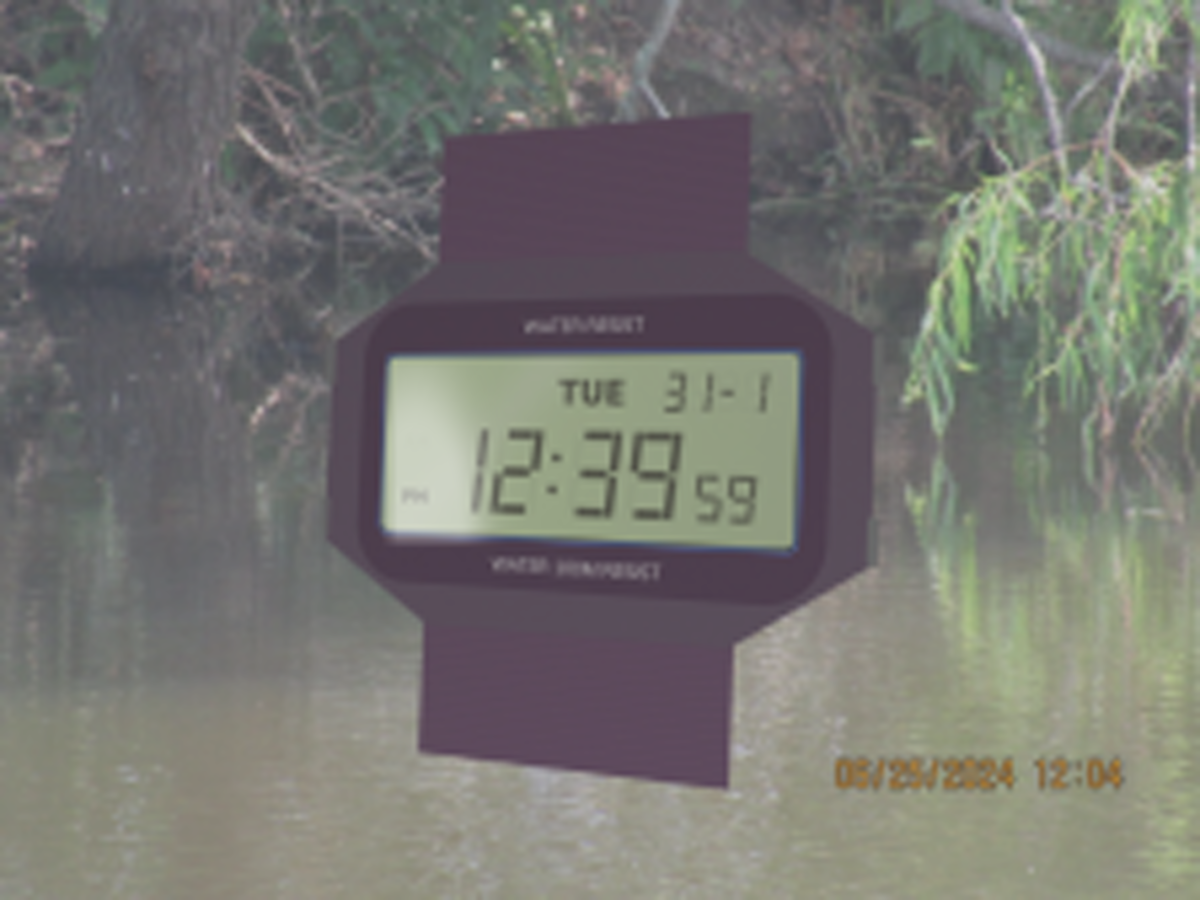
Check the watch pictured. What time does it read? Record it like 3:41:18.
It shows 12:39:59
